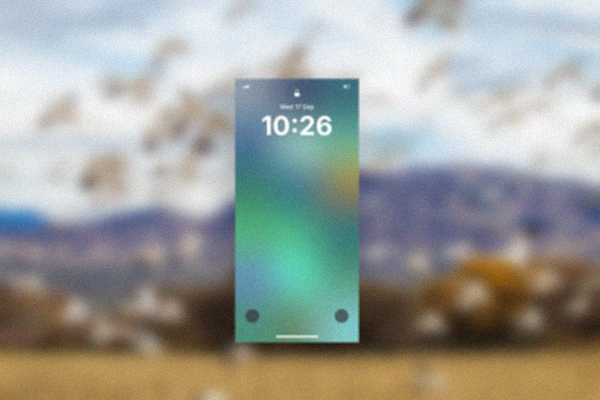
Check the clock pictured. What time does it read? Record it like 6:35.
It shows 10:26
